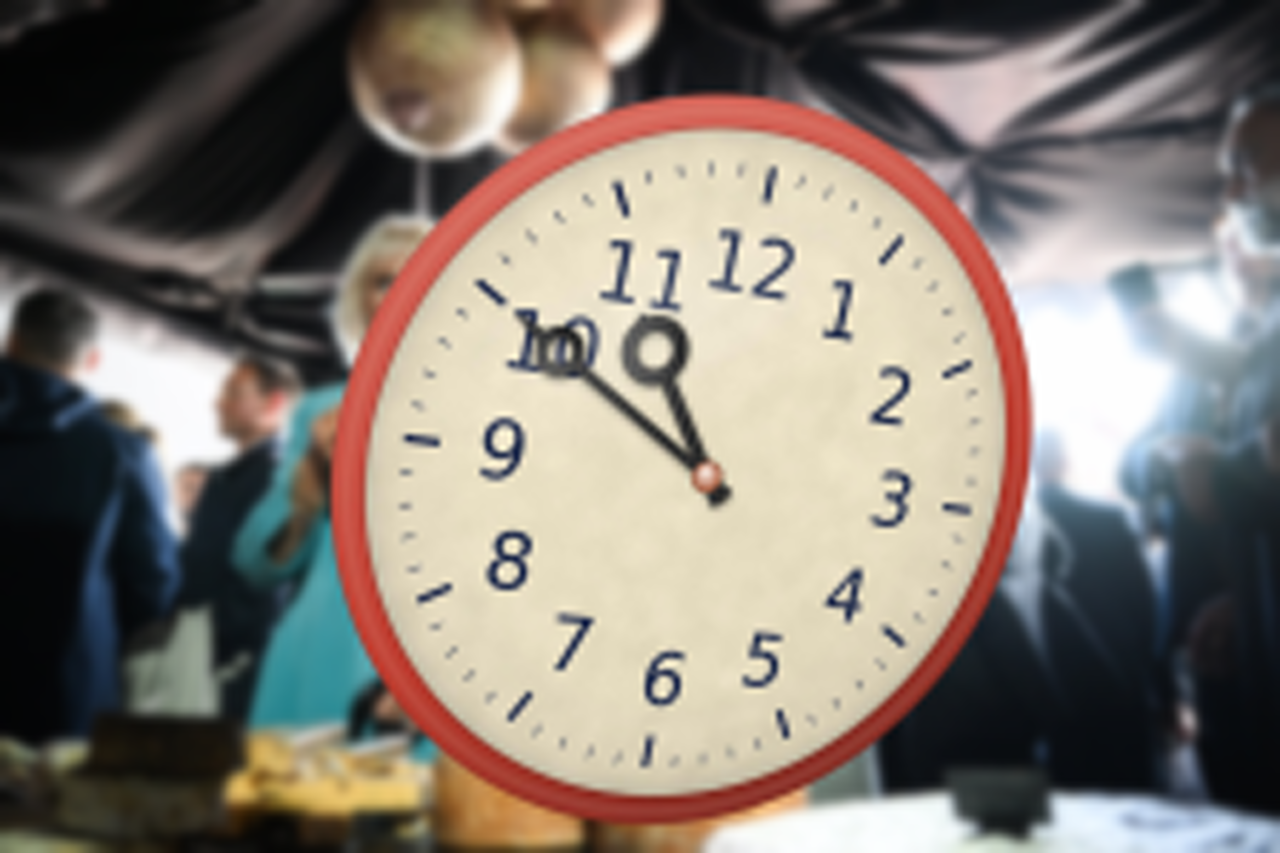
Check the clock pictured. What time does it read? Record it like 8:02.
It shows 10:50
